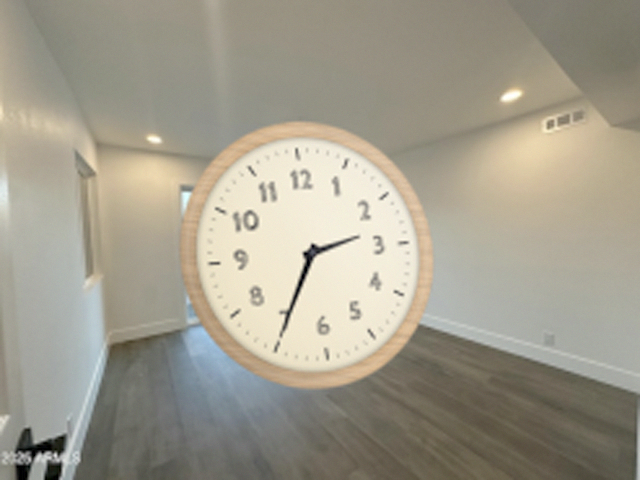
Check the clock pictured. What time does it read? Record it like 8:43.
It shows 2:35
